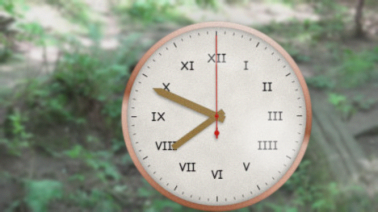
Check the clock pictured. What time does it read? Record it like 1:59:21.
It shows 7:49:00
